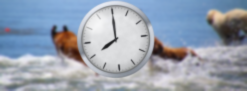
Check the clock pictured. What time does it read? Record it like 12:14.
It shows 8:00
